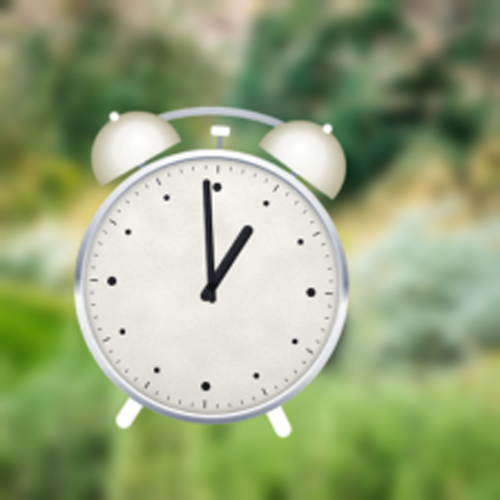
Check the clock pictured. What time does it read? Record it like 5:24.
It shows 12:59
